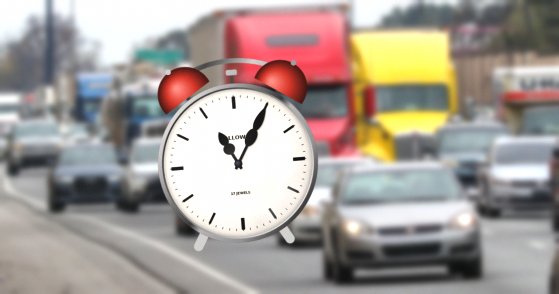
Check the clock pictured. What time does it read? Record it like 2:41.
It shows 11:05
